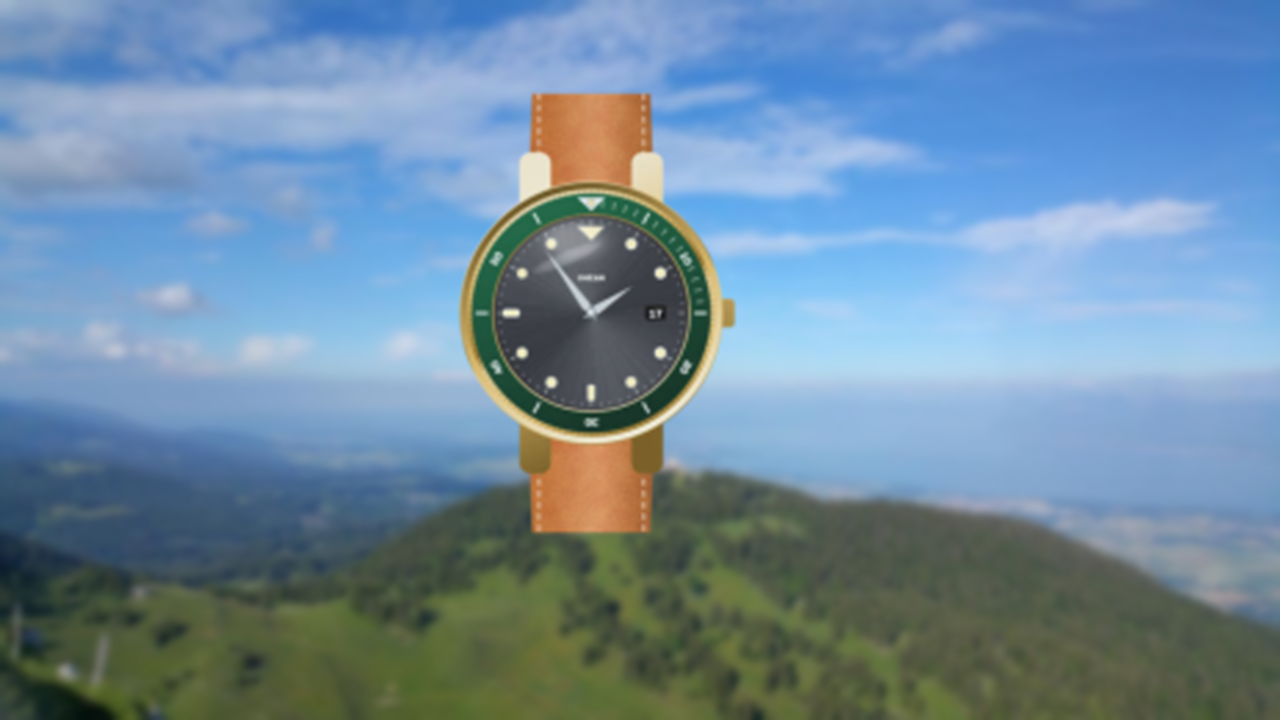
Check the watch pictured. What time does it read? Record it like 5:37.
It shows 1:54
